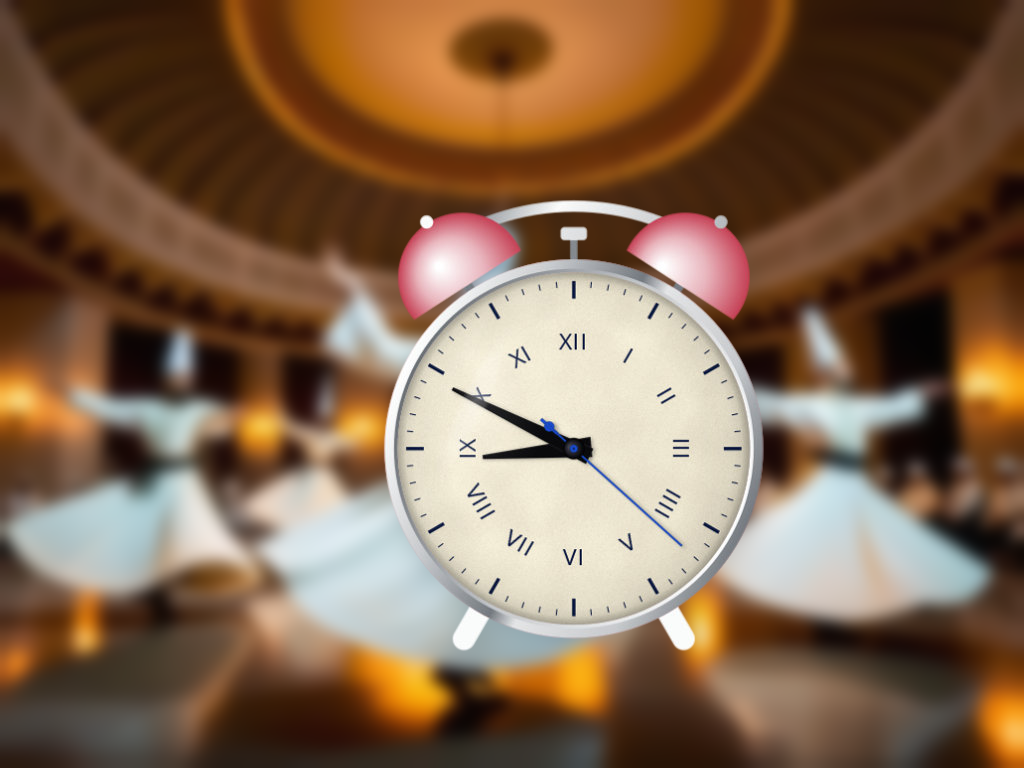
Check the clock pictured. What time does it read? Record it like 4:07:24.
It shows 8:49:22
